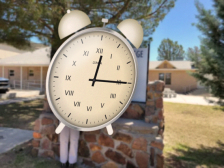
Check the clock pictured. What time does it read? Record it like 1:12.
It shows 12:15
